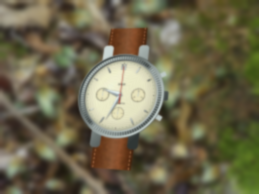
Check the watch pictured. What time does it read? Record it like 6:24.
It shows 9:34
